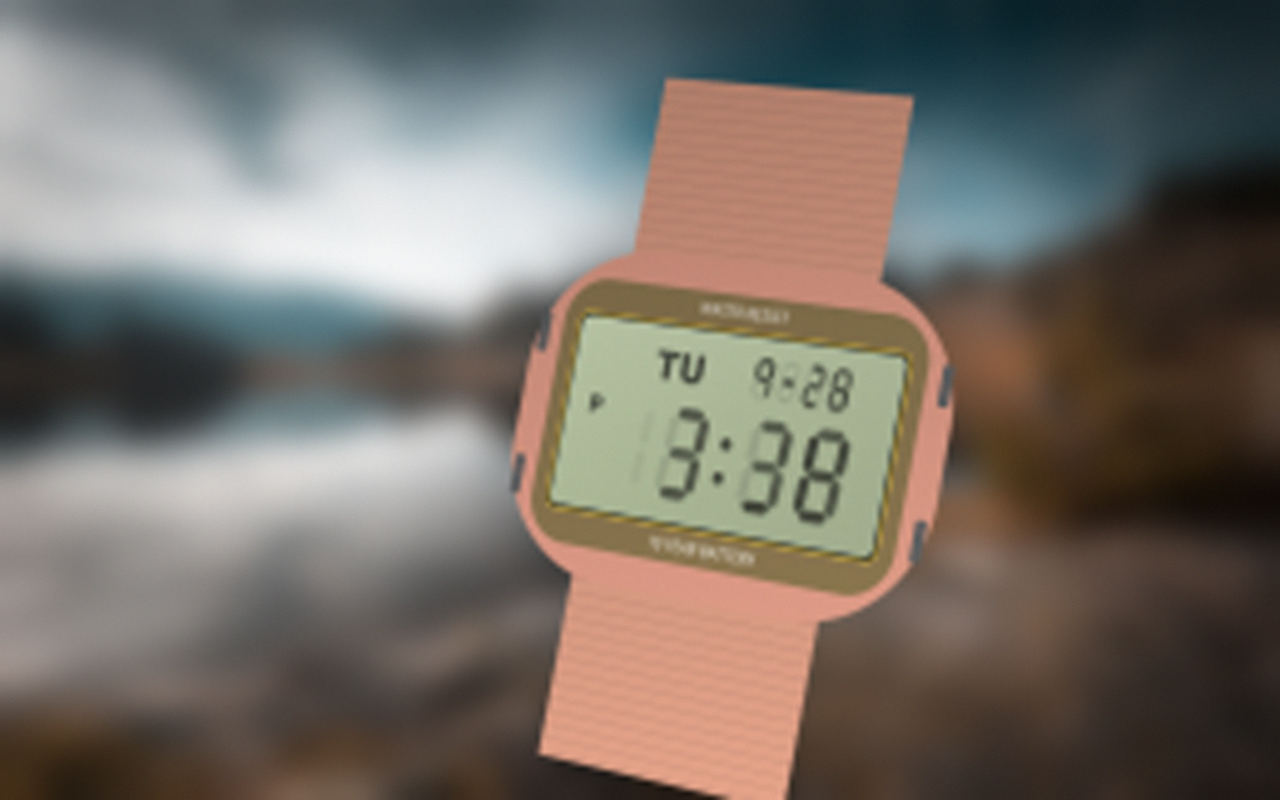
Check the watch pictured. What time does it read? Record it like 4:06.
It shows 3:38
